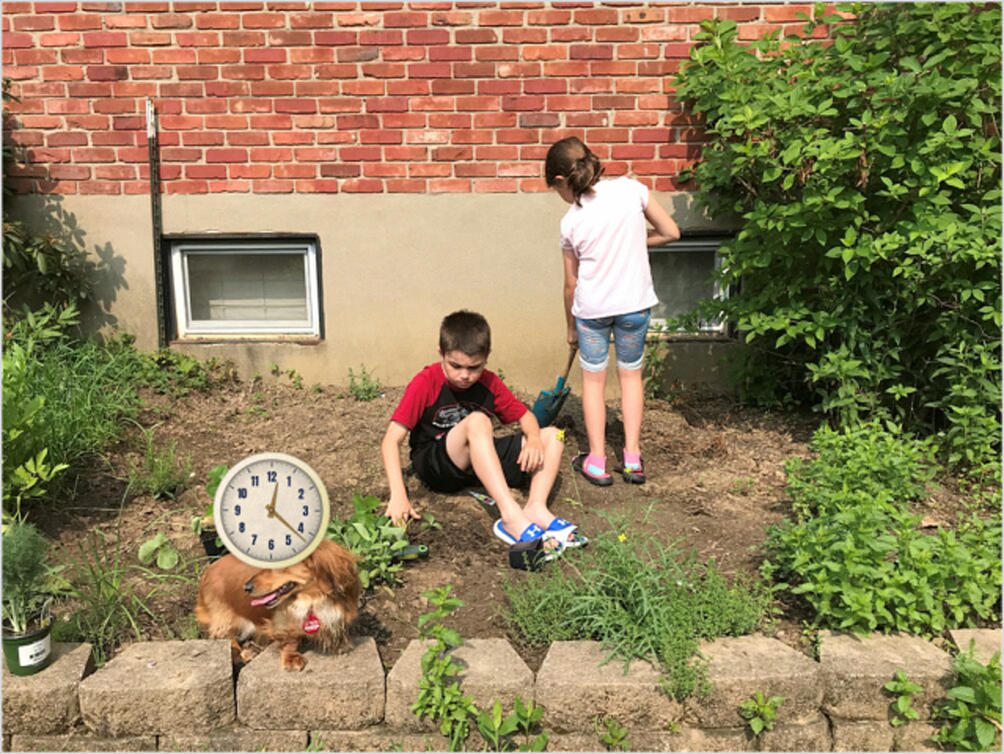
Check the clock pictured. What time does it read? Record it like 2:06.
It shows 12:22
